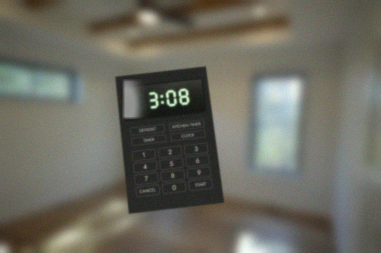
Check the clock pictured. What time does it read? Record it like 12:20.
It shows 3:08
